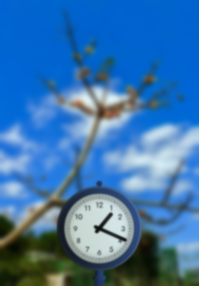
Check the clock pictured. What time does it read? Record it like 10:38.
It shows 1:19
